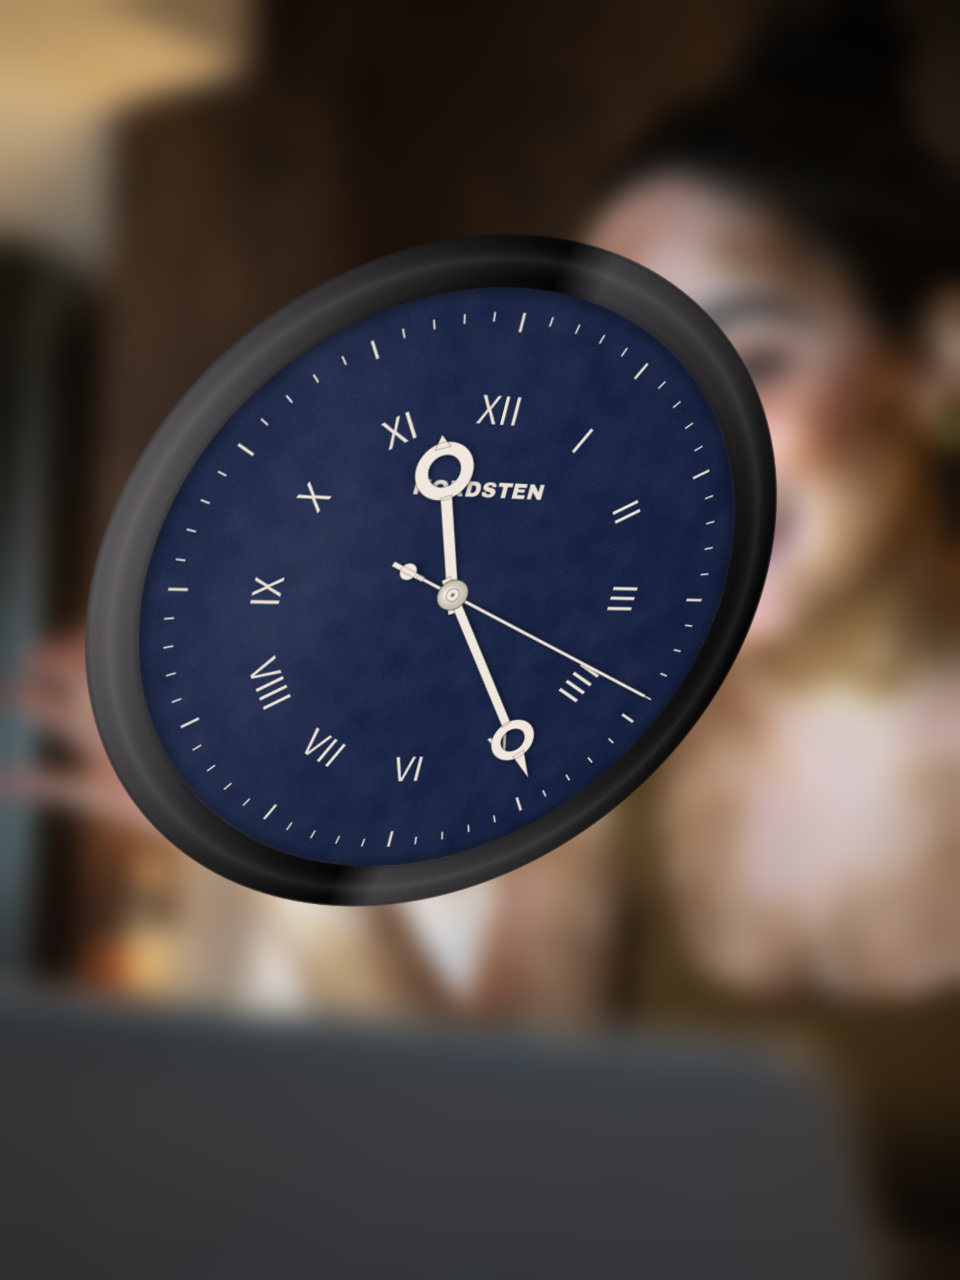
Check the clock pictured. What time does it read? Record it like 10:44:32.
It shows 11:24:19
